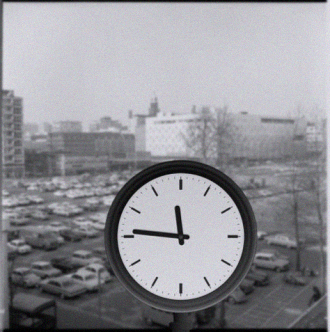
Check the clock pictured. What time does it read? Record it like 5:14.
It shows 11:46
